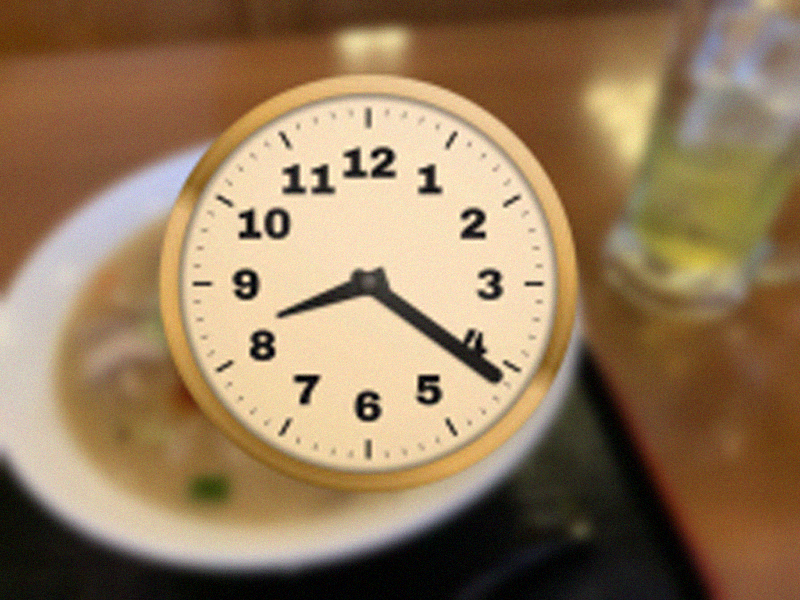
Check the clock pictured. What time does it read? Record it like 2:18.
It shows 8:21
